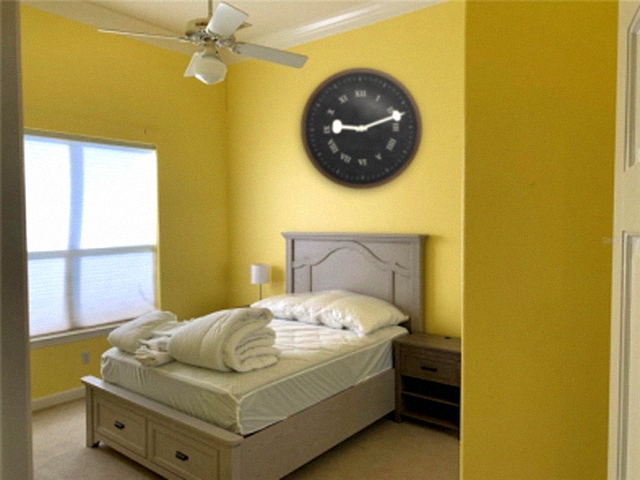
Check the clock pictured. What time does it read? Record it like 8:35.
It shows 9:12
